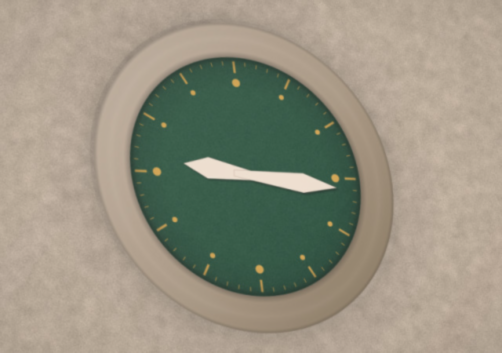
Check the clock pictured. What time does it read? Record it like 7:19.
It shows 9:16
